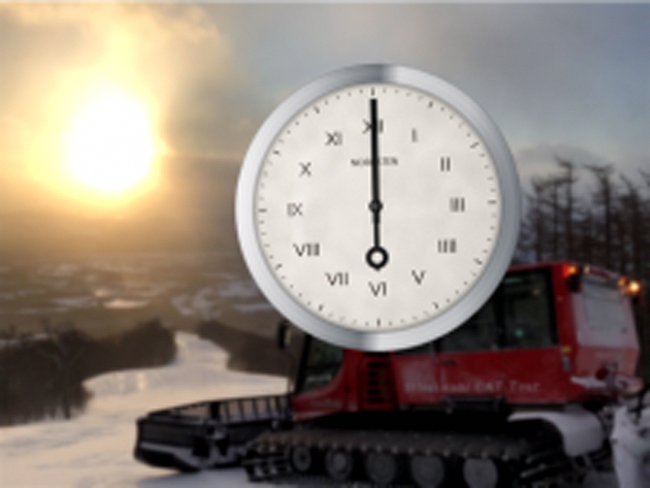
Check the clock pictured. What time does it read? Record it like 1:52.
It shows 6:00
